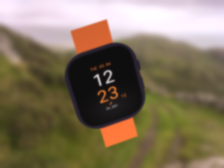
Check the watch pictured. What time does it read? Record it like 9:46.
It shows 12:23
